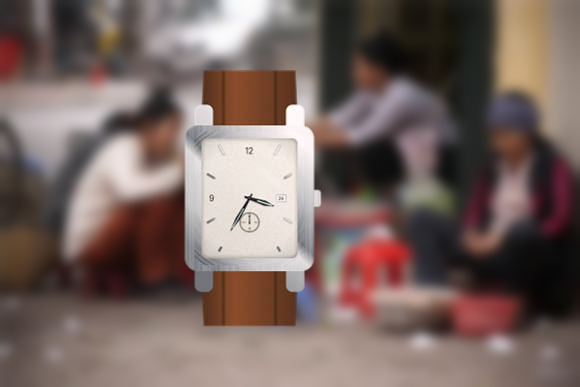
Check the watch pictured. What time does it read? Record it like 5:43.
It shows 3:35
